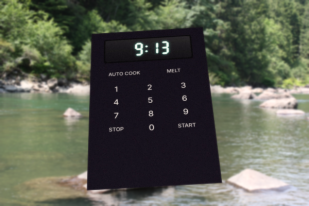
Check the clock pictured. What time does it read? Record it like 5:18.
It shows 9:13
